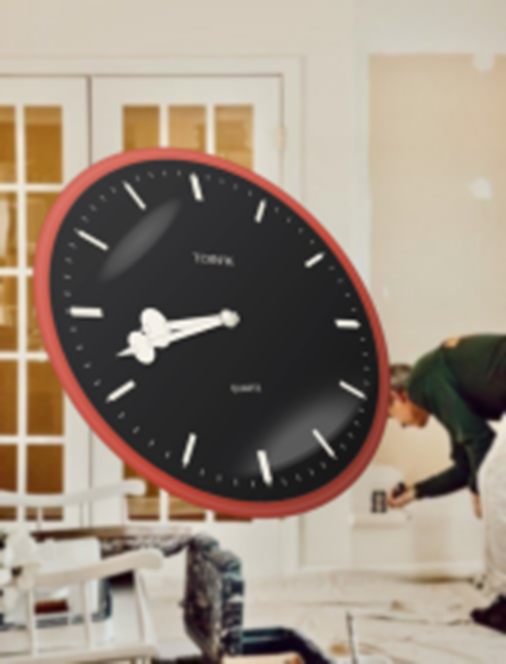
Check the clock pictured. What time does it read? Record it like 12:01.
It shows 8:42
